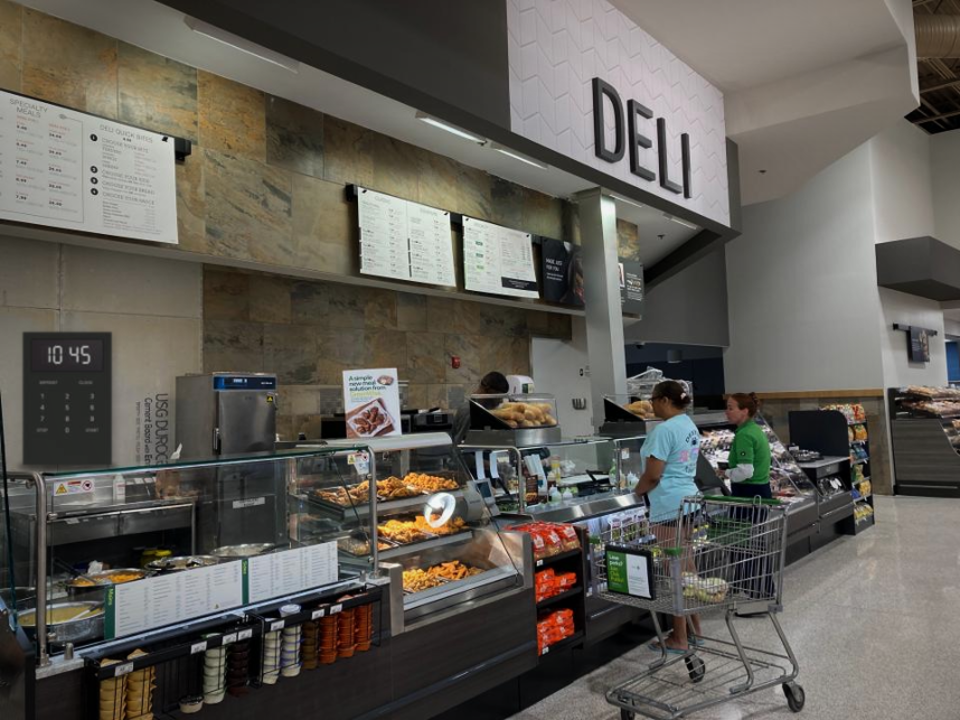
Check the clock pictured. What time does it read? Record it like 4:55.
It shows 10:45
